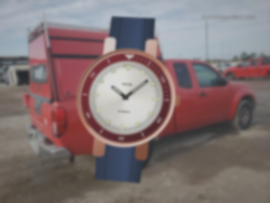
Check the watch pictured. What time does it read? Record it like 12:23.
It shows 10:08
